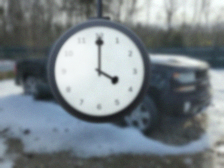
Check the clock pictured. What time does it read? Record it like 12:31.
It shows 4:00
